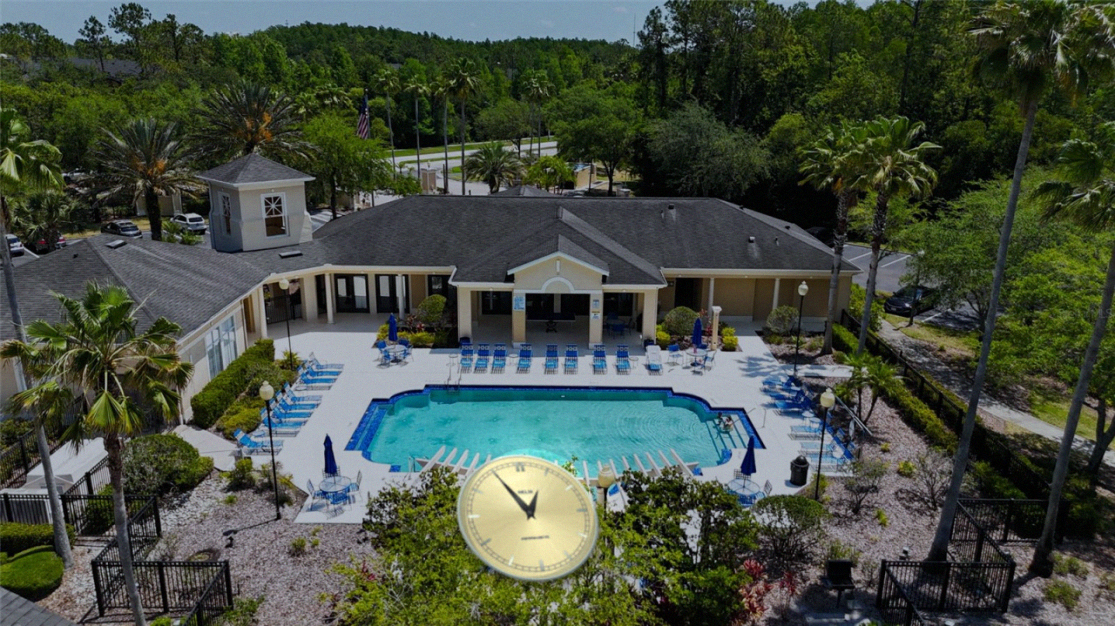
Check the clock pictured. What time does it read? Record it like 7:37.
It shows 12:55
